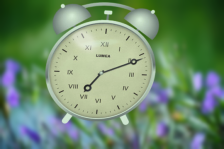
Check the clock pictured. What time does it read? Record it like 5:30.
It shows 7:11
